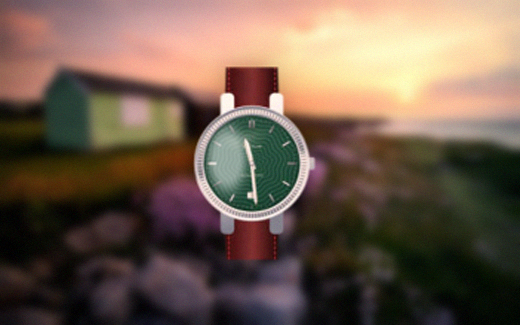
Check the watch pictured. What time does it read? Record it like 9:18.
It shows 11:29
